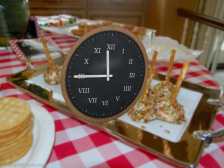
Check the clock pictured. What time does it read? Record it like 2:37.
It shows 11:45
